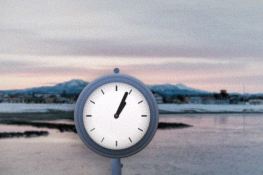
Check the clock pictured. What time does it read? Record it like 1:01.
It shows 1:04
